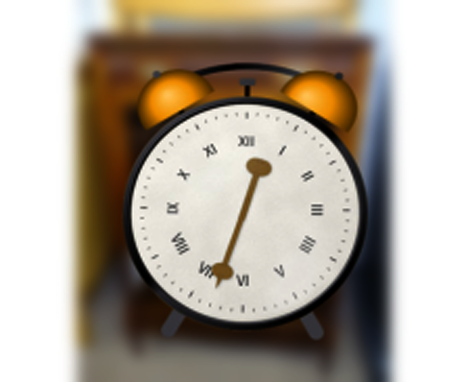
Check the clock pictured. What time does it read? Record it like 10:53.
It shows 12:33
